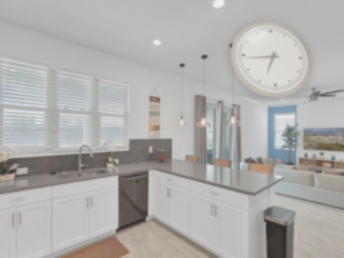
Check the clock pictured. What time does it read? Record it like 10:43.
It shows 6:44
